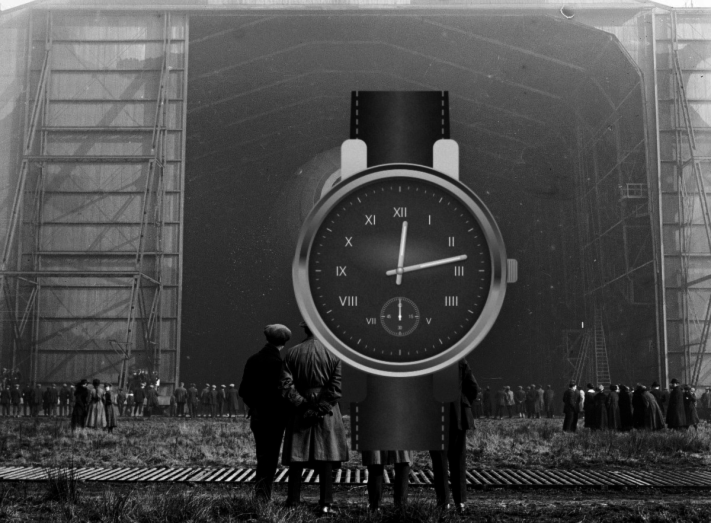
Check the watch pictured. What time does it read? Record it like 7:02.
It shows 12:13
